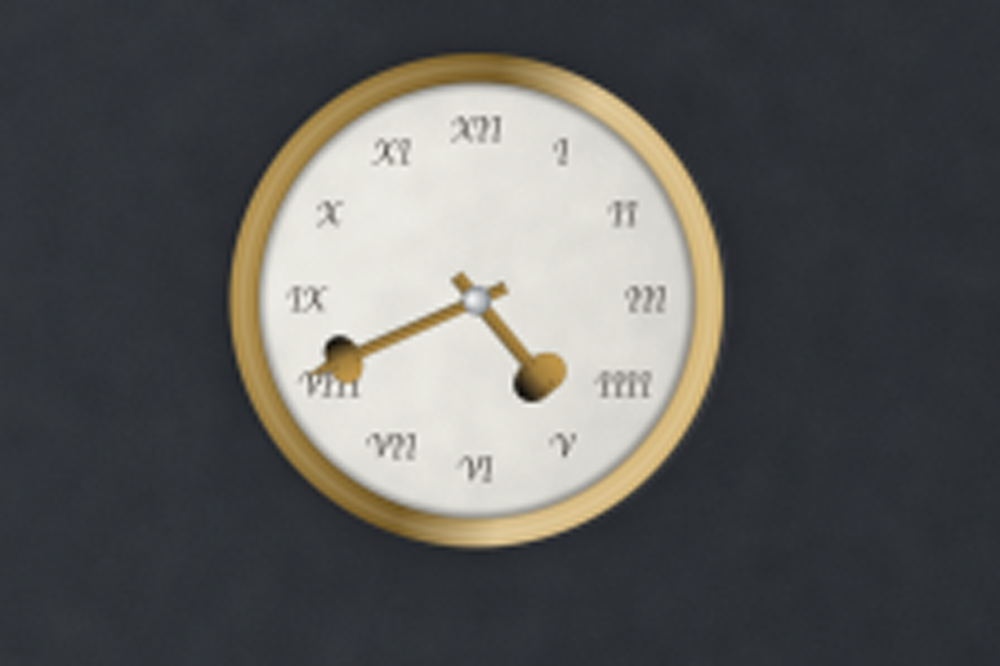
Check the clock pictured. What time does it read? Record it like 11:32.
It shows 4:41
